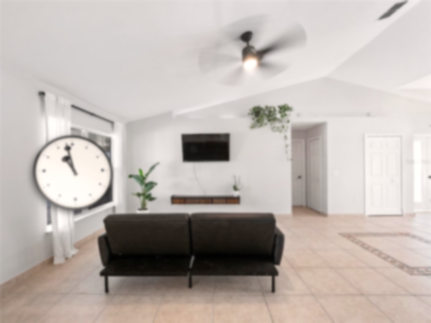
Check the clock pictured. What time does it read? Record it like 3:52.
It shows 10:58
